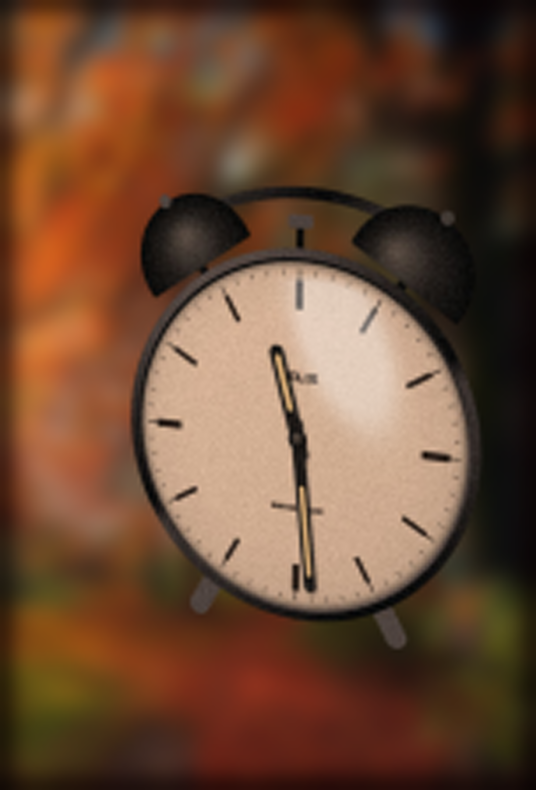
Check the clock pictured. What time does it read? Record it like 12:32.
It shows 11:29
